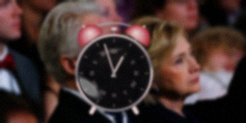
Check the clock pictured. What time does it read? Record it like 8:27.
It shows 12:57
